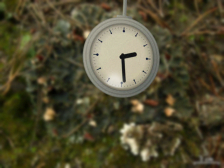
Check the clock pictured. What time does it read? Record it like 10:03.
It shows 2:29
